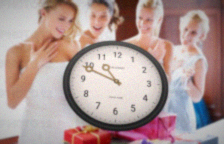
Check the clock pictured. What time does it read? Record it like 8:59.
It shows 10:49
